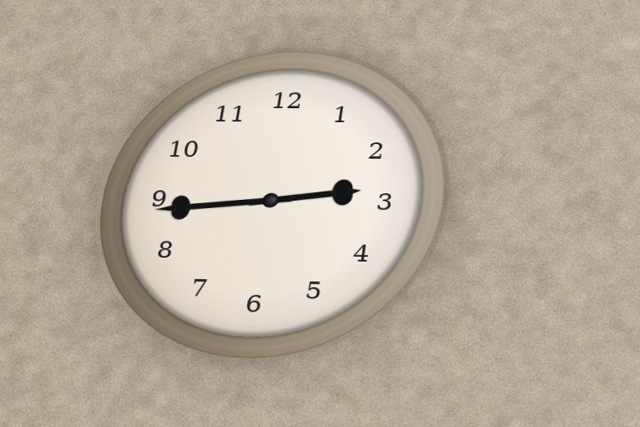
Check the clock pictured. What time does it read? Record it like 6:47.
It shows 2:44
